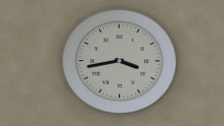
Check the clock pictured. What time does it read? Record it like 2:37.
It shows 3:43
